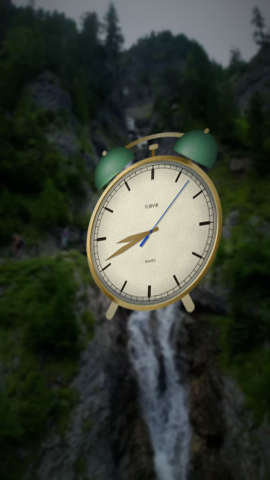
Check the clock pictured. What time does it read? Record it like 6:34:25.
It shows 8:41:07
